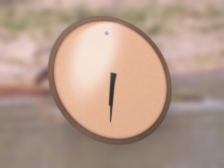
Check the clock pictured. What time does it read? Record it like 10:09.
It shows 6:32
